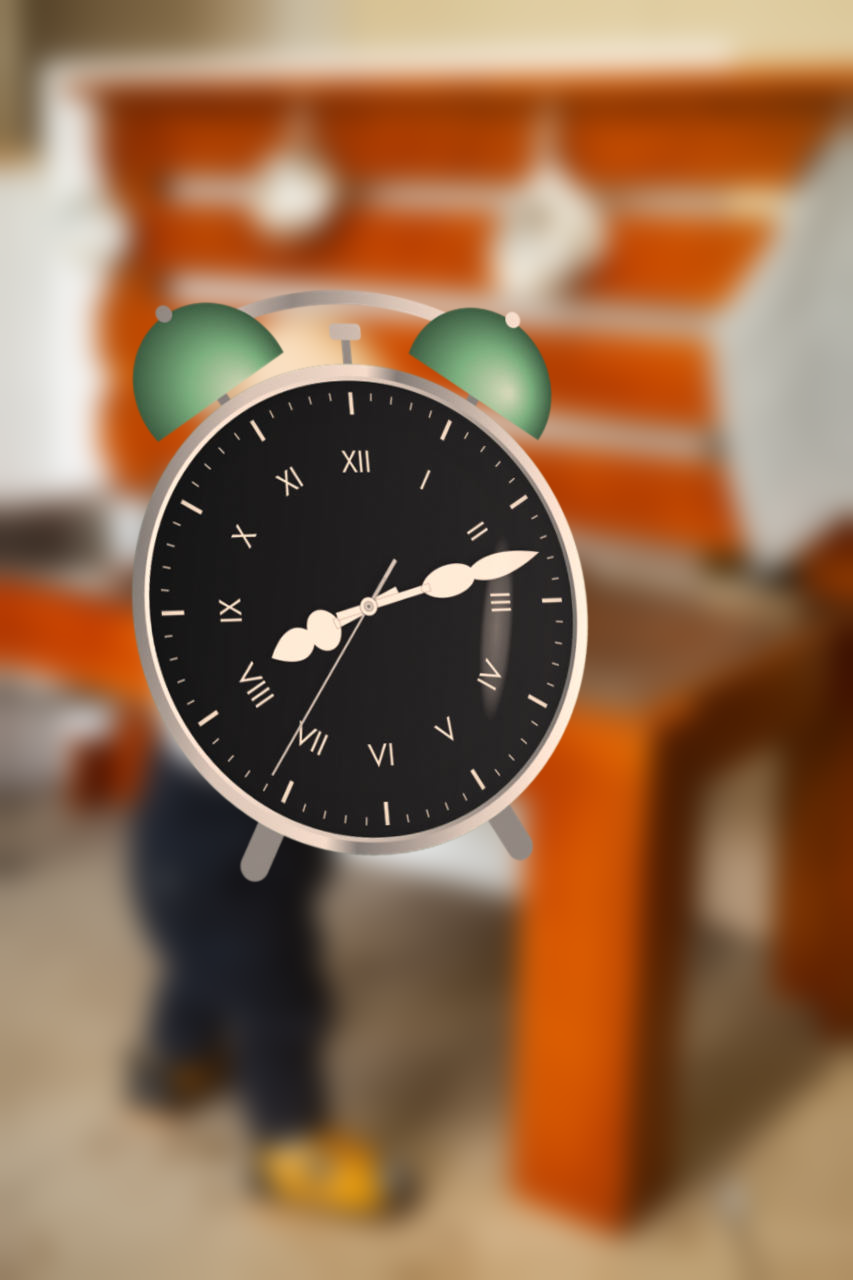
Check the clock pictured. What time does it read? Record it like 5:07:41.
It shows 8:12:36
